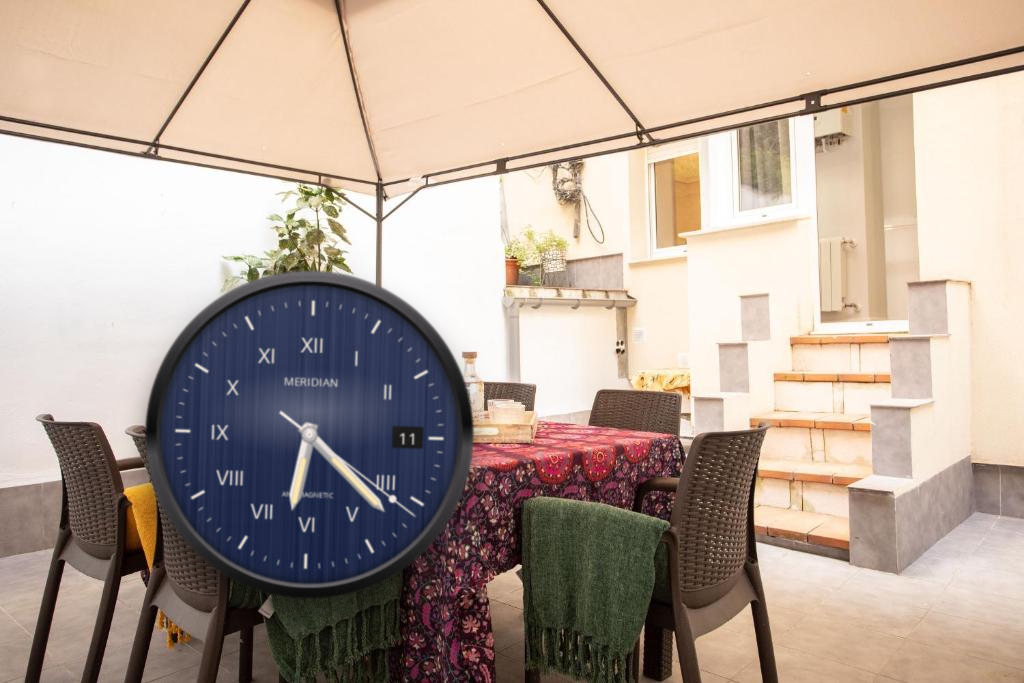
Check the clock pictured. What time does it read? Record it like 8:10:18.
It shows 6:22:21
